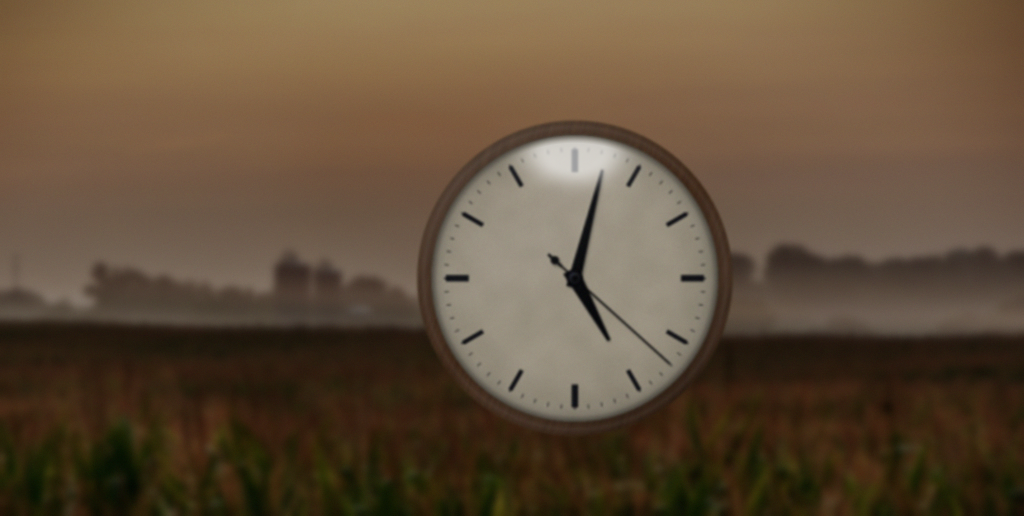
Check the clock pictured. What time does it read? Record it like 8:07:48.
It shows 5:02:22
